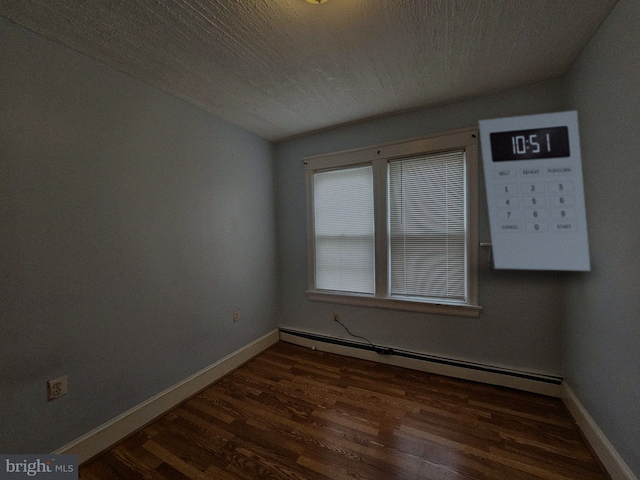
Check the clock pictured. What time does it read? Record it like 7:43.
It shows 10:51
